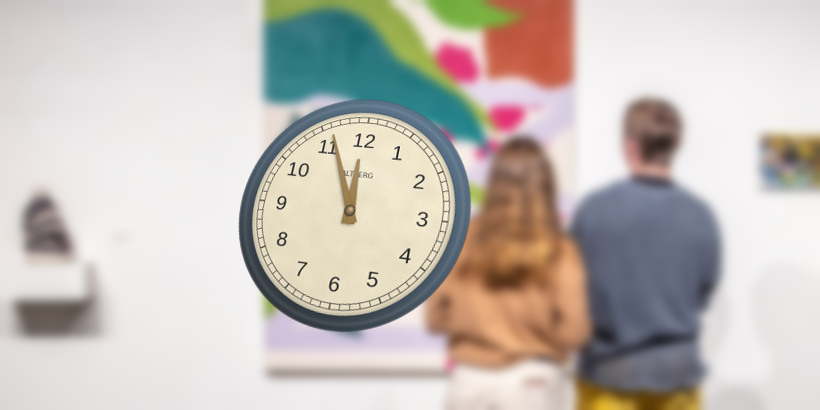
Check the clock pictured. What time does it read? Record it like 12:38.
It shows 11:56
